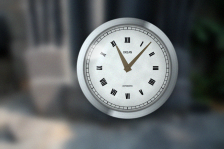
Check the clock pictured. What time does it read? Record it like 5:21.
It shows 11:07
